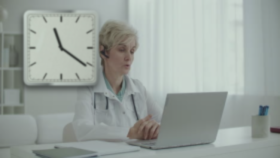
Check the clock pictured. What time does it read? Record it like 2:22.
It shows 11:21
